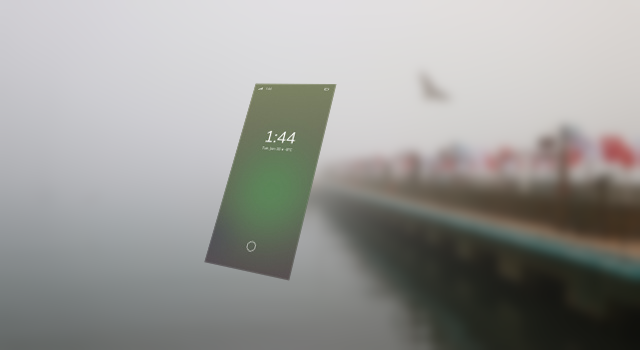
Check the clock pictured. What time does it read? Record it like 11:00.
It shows 1:44
